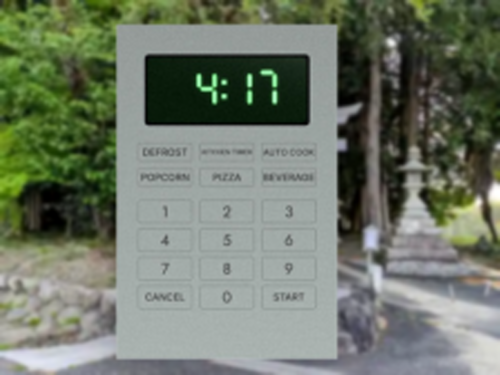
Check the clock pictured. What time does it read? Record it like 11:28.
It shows 4:17
